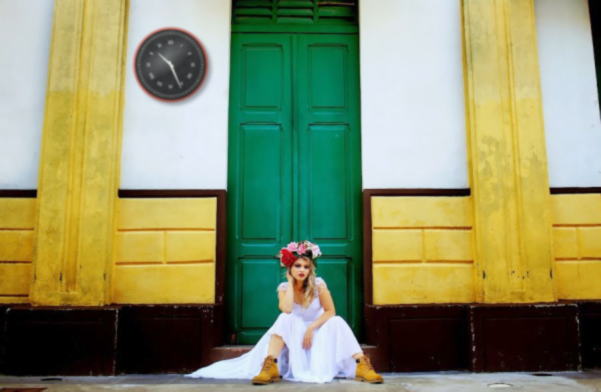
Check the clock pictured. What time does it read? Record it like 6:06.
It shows 10:26
